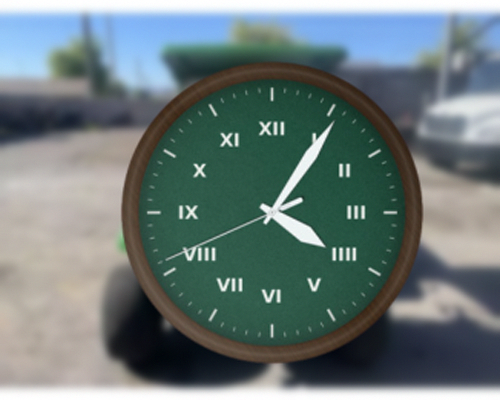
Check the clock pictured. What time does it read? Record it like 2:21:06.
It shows 4:05:41
